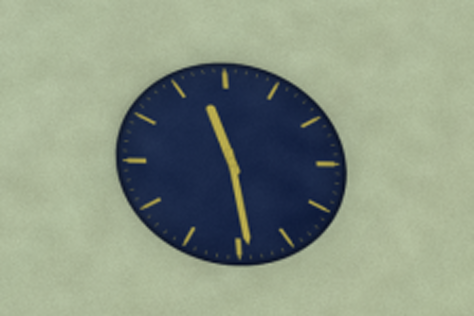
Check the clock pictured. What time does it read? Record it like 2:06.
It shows 11:29
